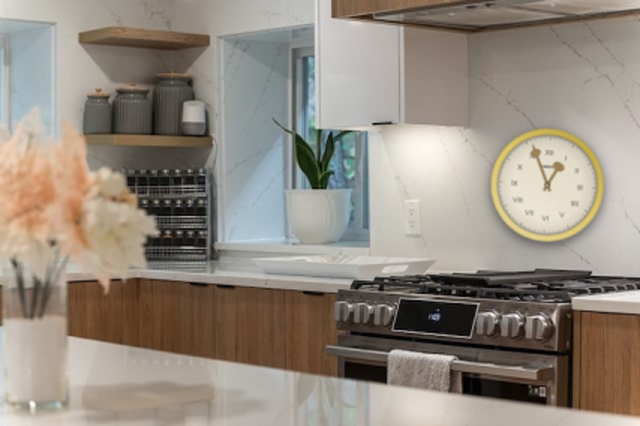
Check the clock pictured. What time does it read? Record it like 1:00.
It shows 12:56
